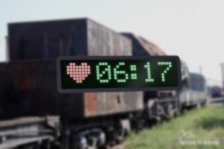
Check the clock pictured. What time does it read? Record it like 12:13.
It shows 6:17
